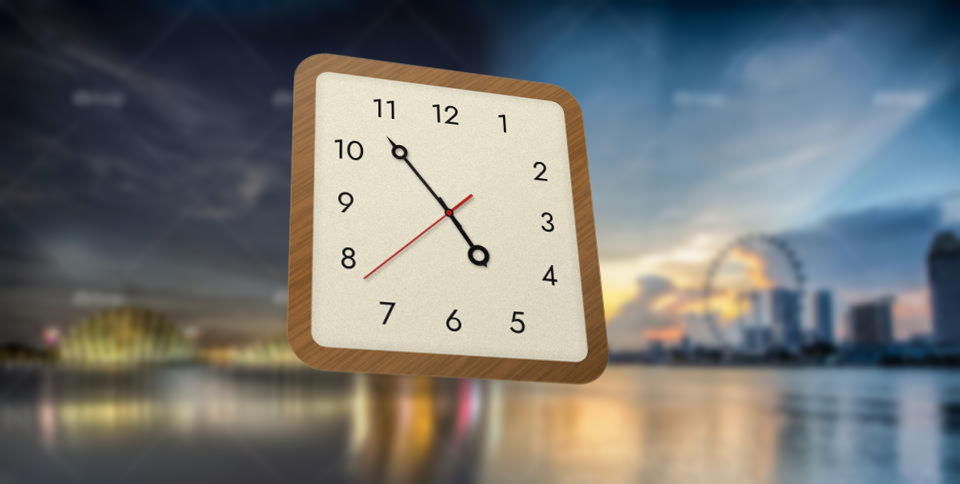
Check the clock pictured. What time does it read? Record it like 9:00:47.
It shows 4:53:38
